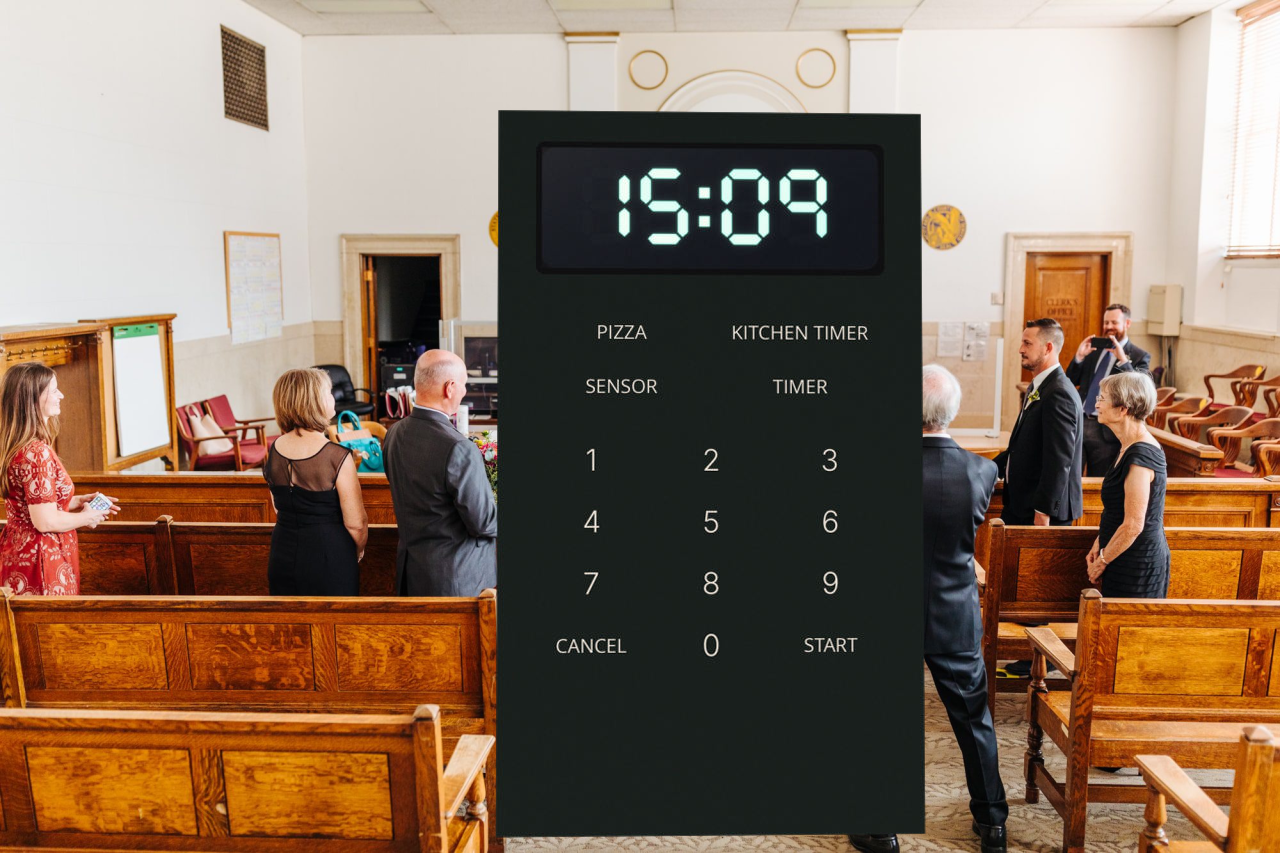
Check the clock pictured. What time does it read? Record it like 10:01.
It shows 15:09
